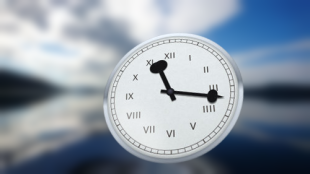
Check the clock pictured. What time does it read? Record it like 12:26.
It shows 11:17
